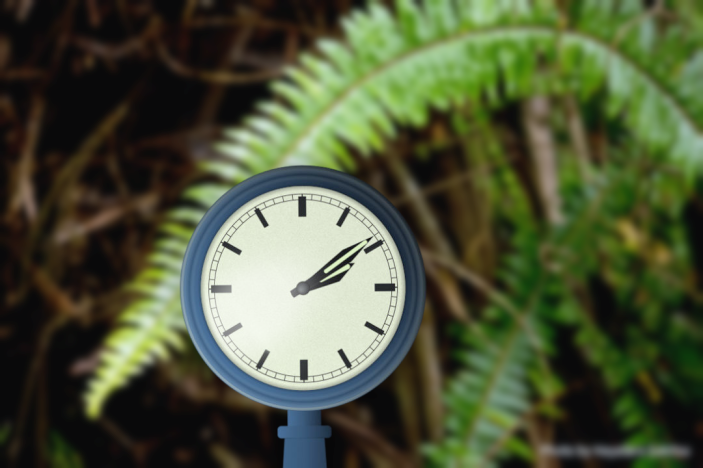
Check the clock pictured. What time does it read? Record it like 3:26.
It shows 2:09
